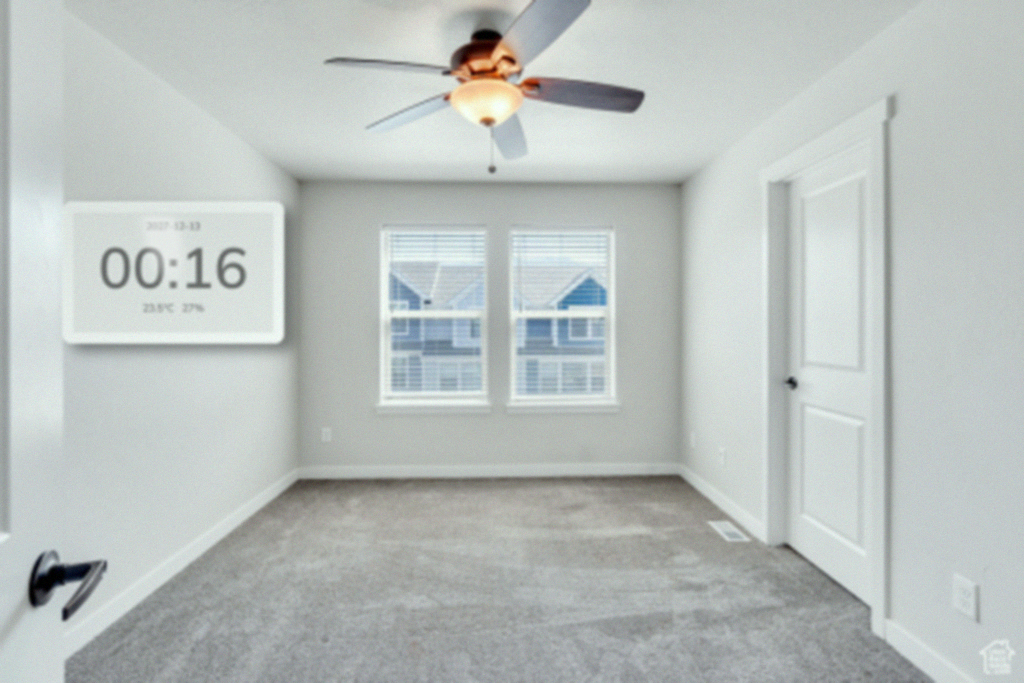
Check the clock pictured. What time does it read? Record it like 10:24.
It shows 0:16
